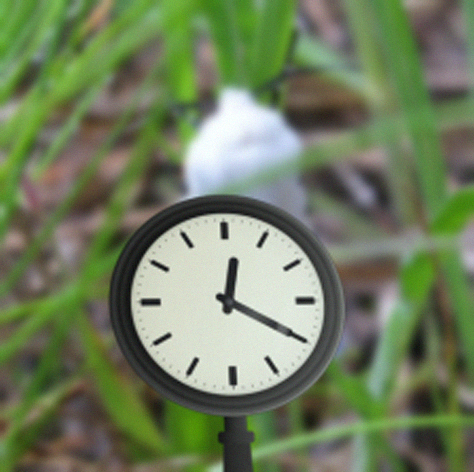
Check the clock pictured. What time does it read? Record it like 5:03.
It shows 12:20
